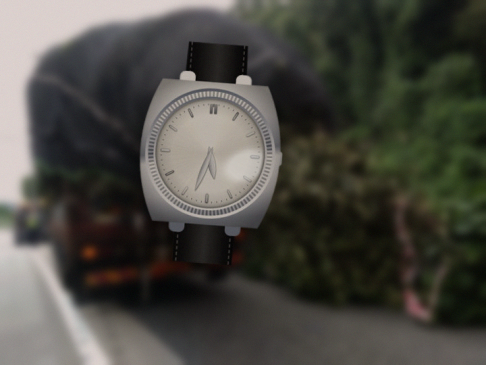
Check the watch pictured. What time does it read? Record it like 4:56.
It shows 5:33
